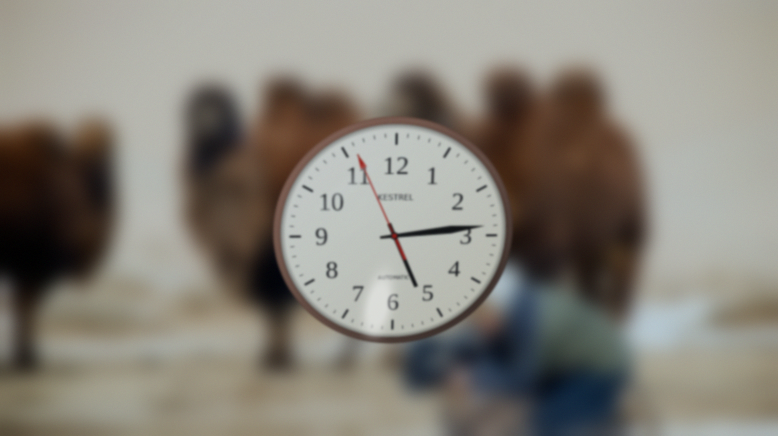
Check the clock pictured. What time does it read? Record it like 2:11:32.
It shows 5:13:56
